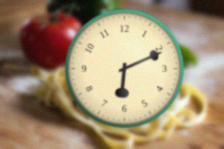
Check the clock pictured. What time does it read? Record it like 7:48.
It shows 6:11
